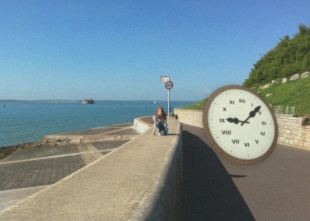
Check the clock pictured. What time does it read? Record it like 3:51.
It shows 9:08
